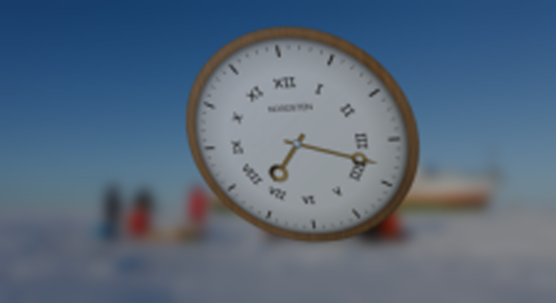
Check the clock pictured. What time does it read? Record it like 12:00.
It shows 7:18
